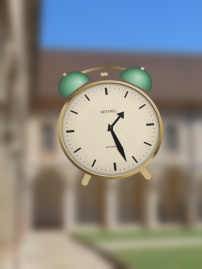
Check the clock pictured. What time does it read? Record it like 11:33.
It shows 1:27
